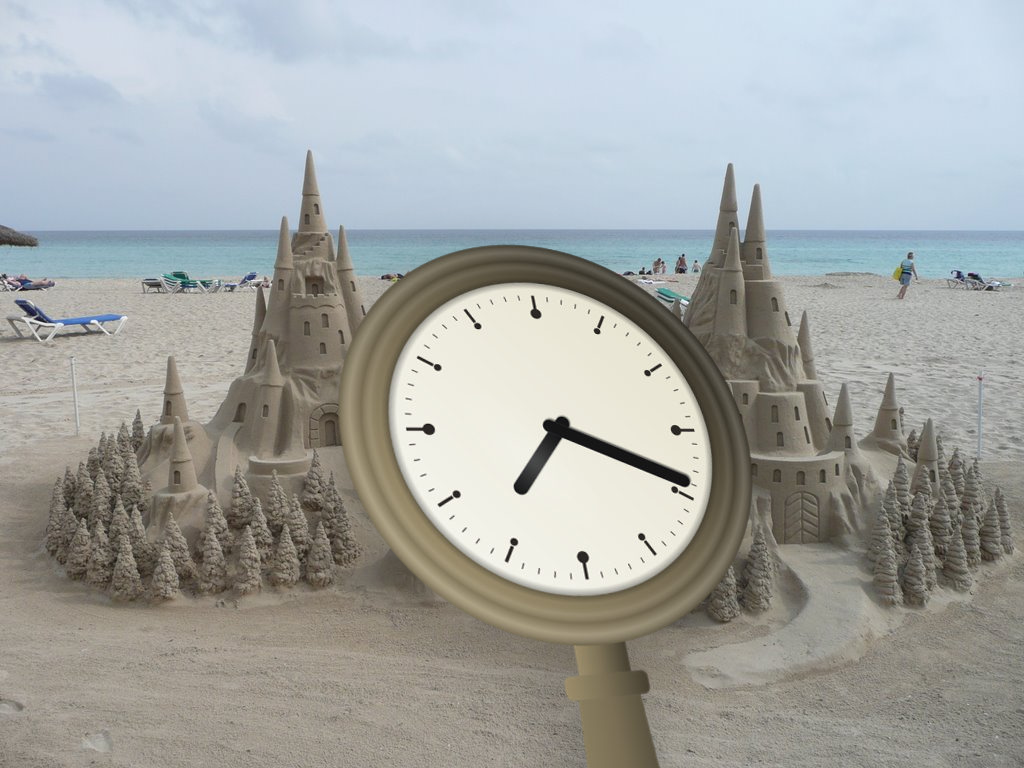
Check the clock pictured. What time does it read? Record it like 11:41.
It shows 7:19
